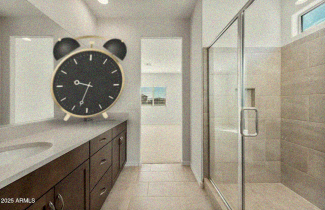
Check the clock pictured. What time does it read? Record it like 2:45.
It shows 9:33
